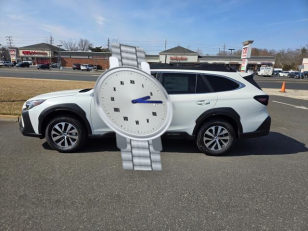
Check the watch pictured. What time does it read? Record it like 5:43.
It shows 2:14
